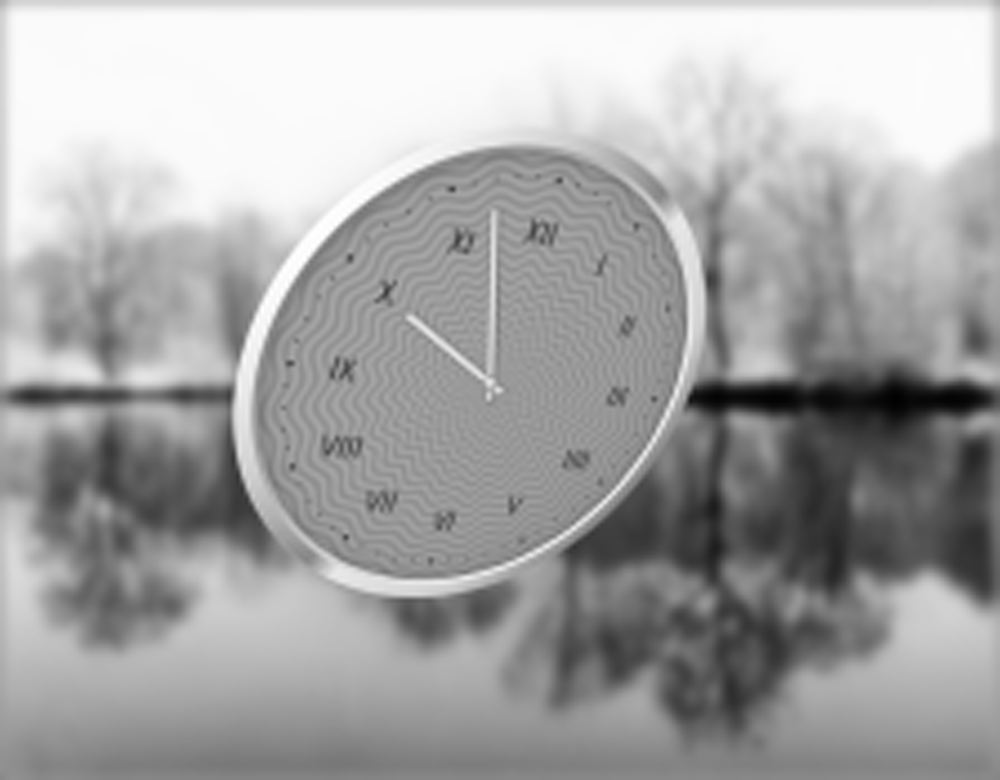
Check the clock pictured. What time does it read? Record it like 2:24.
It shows 9:57
